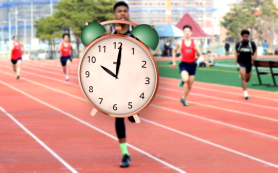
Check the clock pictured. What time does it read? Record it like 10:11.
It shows 10:01
